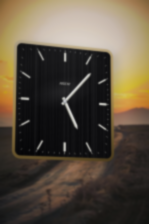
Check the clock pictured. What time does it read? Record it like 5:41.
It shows 5:07
